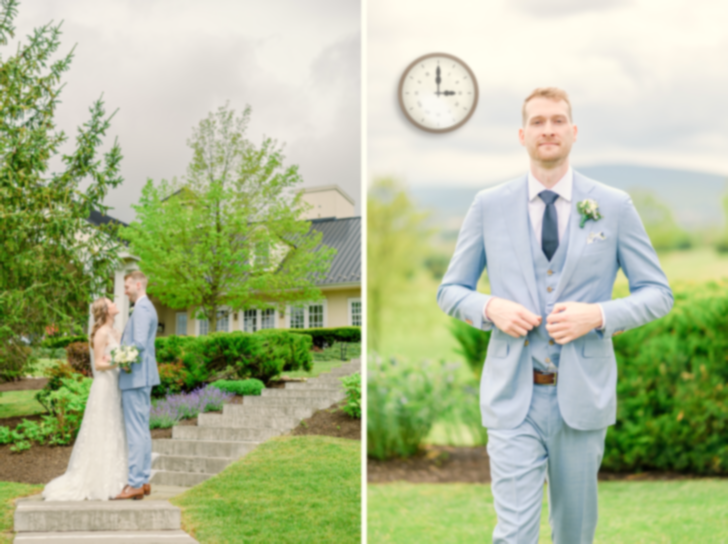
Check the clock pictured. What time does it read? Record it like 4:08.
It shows 3:00
